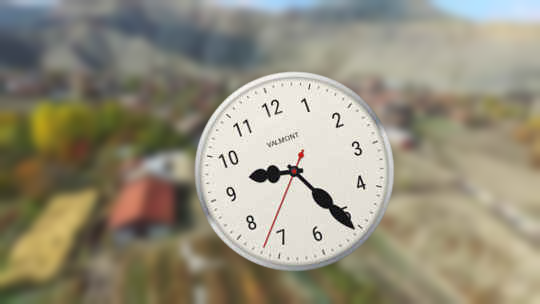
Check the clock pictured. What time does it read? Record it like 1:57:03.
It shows 9:25:37
